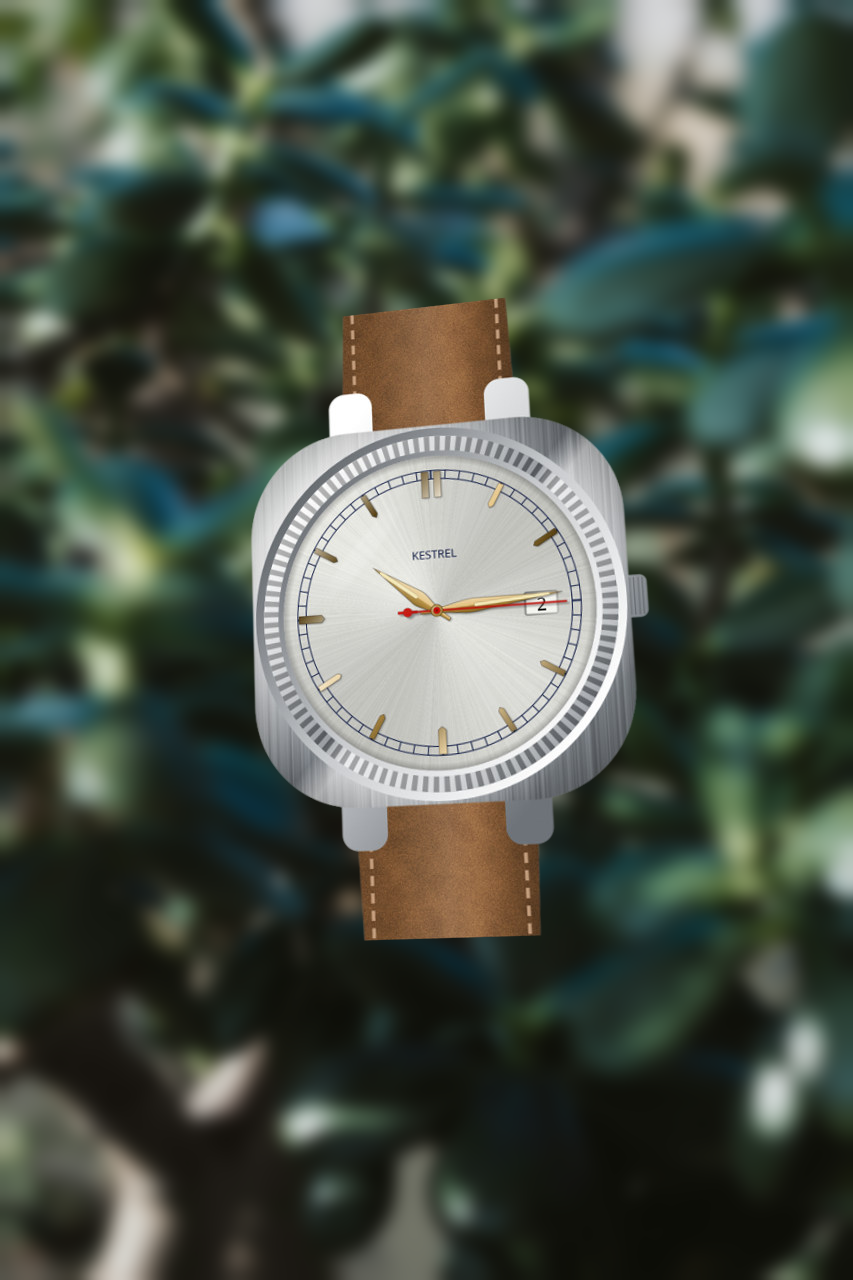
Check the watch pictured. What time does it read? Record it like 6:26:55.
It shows 10:14:15
